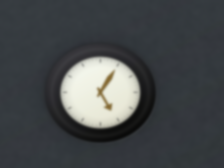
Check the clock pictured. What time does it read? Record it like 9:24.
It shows 5:05
